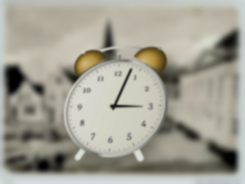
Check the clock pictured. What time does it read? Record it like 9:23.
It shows 3:03
